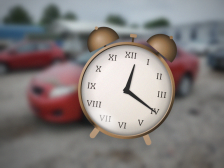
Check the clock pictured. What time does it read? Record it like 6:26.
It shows 12:20
